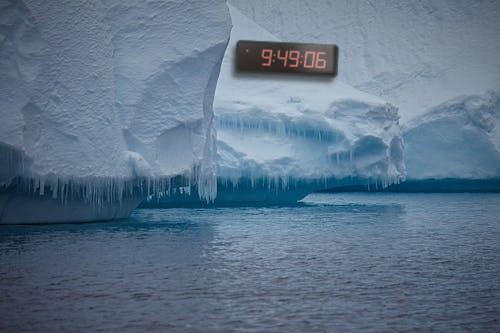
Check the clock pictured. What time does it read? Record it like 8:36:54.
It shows 9:49:06
